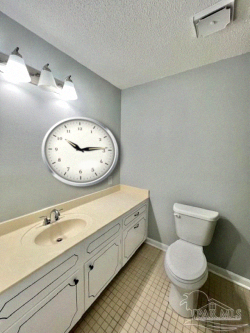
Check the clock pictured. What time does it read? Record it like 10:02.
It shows 10:14
